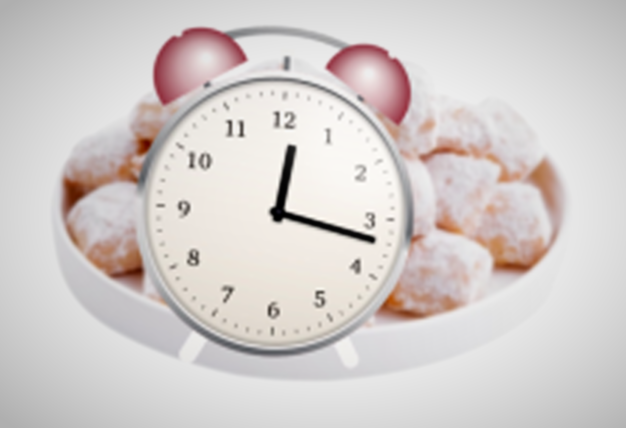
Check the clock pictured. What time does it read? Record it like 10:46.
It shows 12:17
